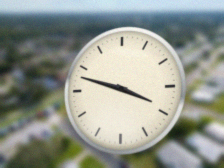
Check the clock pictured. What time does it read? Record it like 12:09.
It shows 3:48
